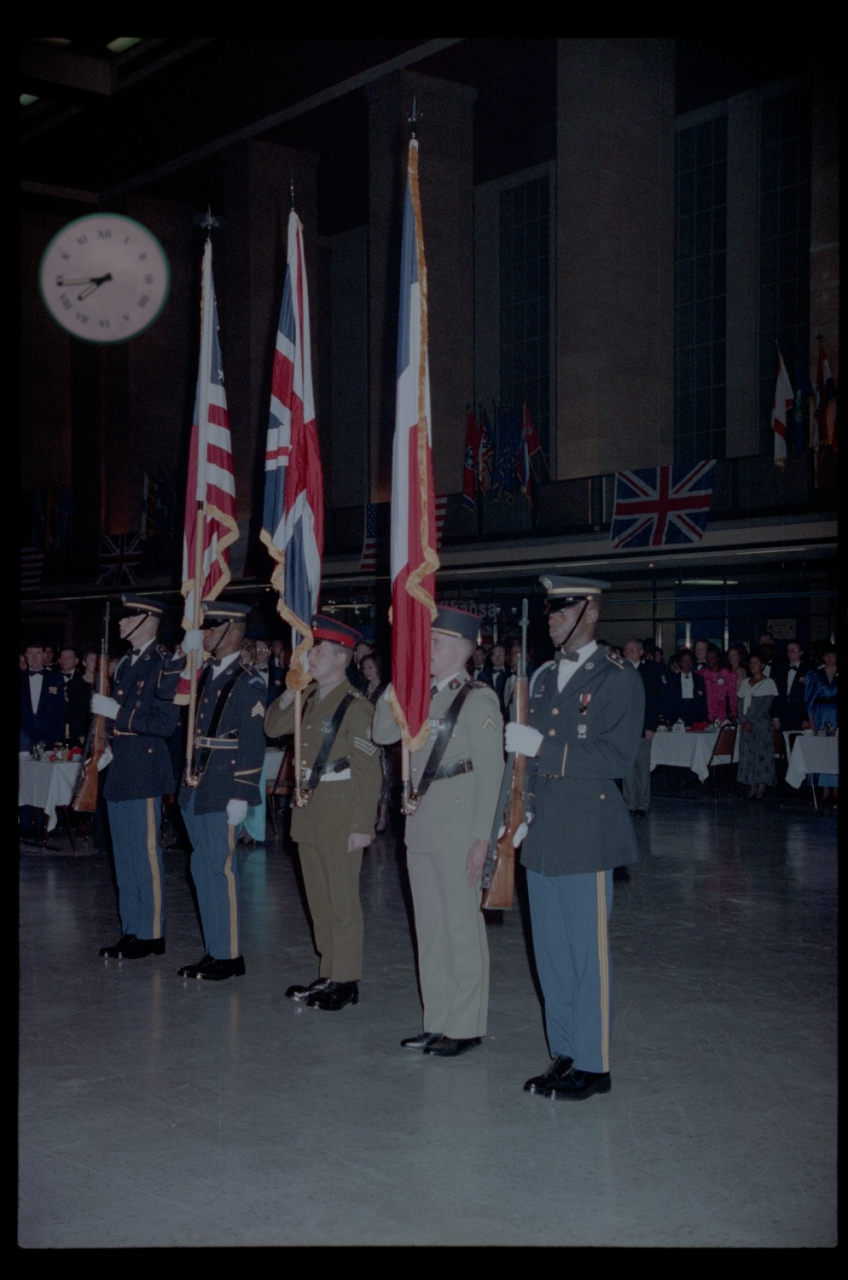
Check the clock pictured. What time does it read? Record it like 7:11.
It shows 7:44
